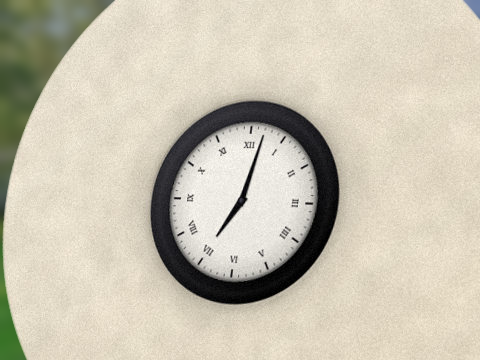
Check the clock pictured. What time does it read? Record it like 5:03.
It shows 7:02
